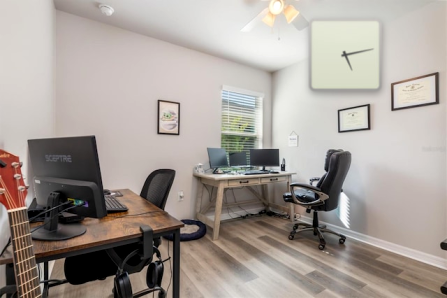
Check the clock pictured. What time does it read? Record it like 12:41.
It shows 5:13
